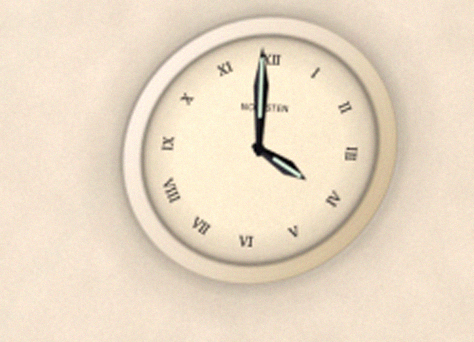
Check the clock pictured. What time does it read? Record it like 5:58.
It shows 3:59
